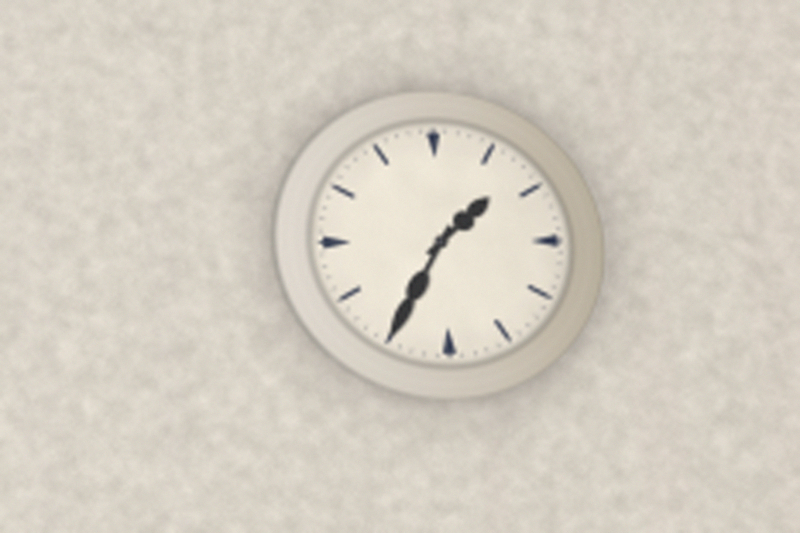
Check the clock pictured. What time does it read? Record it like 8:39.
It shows 1:35
